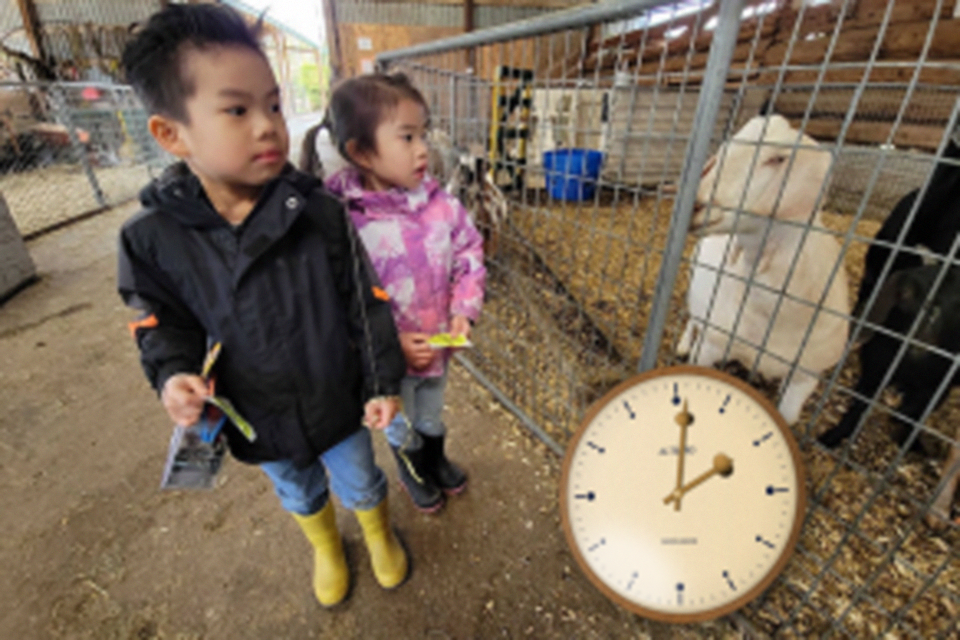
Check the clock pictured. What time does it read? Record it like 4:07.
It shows 2:01
